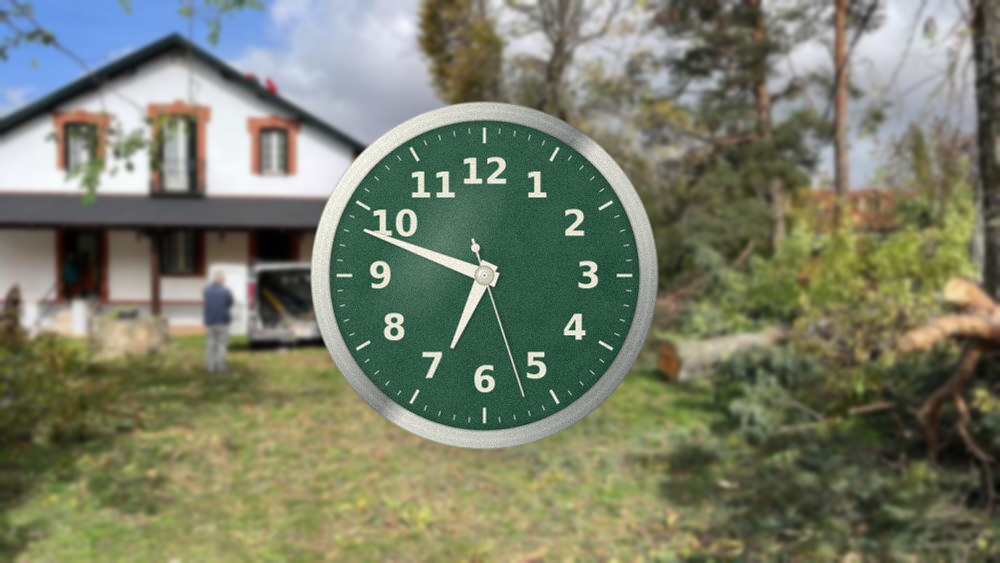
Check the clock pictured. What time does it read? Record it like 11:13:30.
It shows 6:48:27
